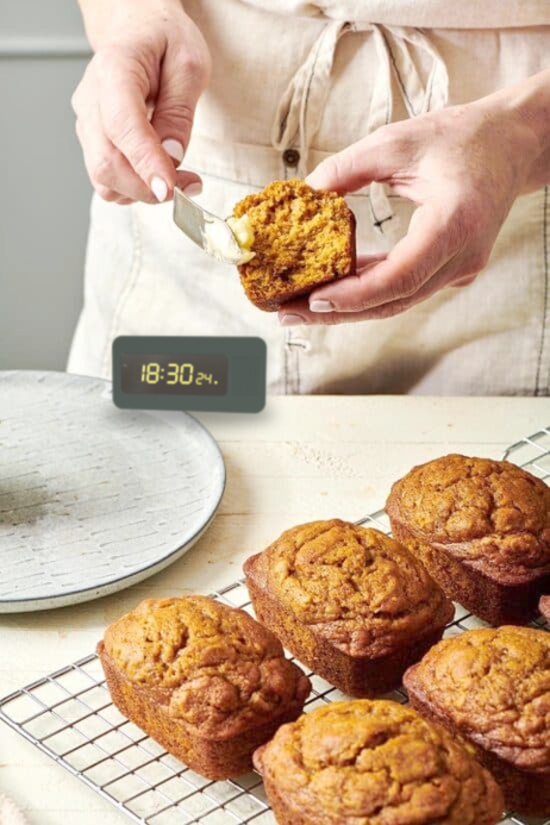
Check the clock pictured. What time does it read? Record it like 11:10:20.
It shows 18:30:24
